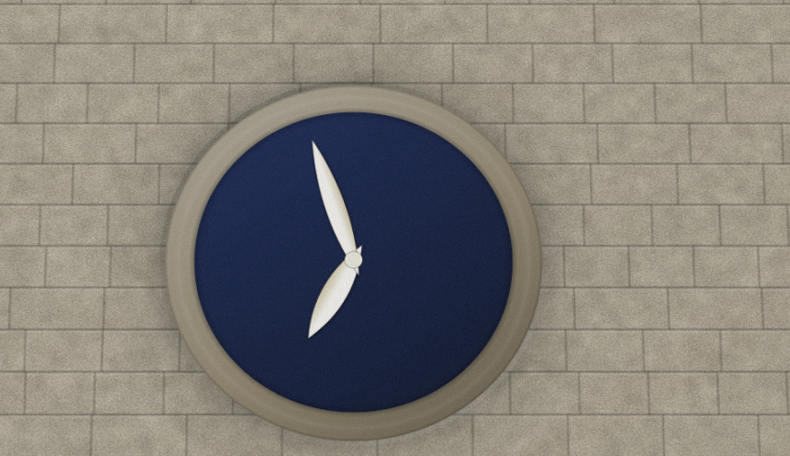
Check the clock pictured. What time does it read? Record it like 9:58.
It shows 6:57
